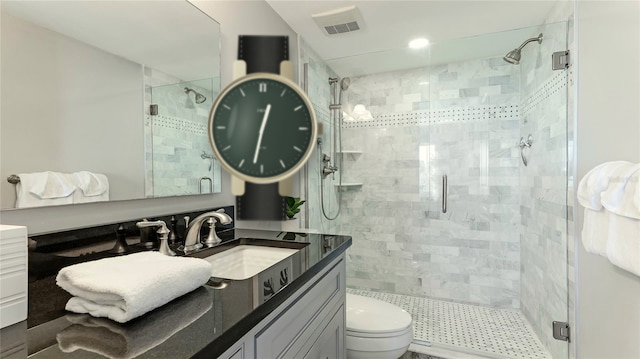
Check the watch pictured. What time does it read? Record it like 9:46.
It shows 12:32
